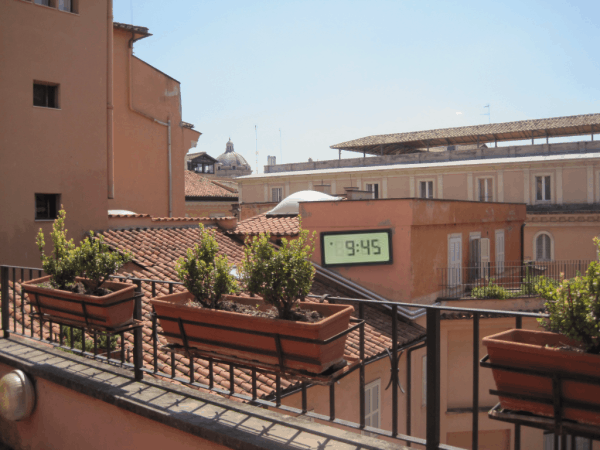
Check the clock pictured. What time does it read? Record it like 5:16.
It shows 9:45
